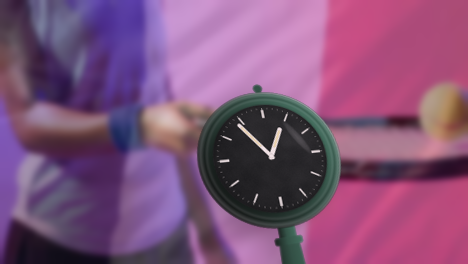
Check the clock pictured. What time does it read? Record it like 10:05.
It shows 12:54
